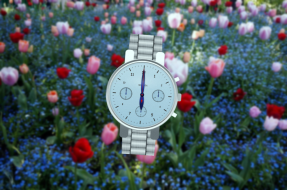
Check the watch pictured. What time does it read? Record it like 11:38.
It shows 6:00
